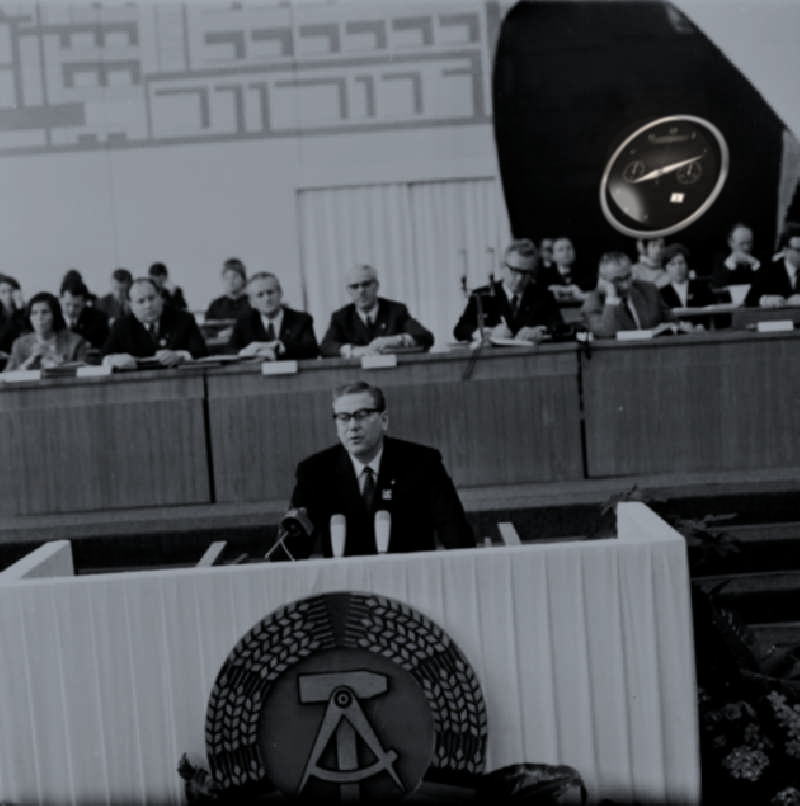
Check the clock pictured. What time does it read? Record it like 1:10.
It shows 8:11
